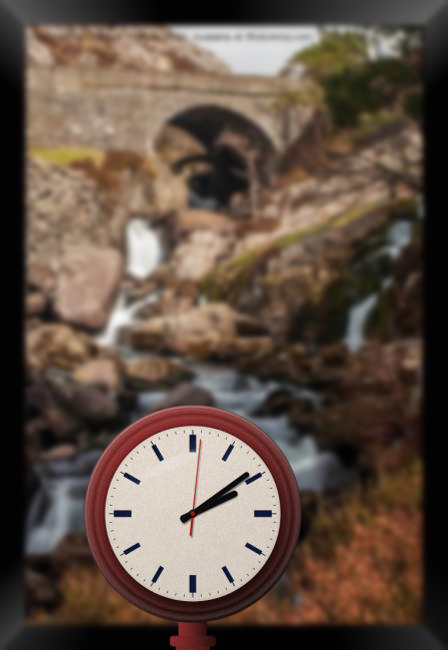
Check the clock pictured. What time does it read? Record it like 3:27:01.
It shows 2:09:01
